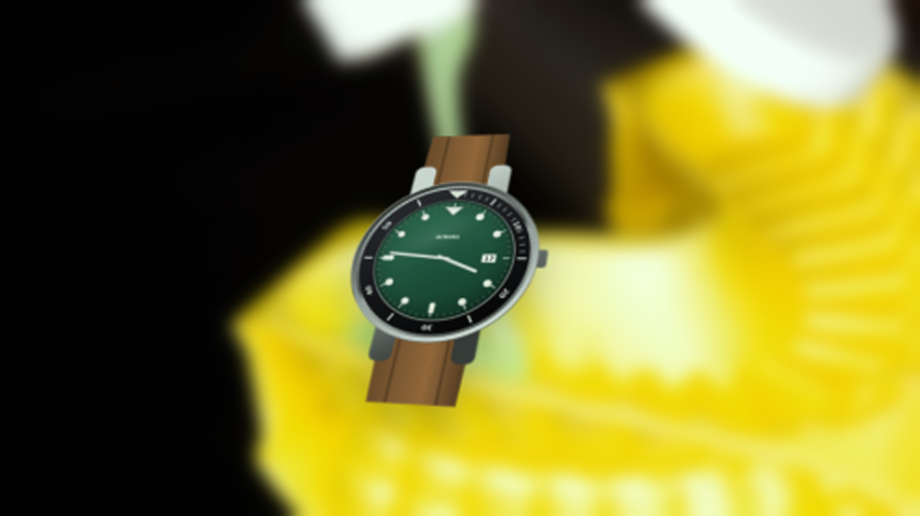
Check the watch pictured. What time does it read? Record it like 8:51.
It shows 3:46
